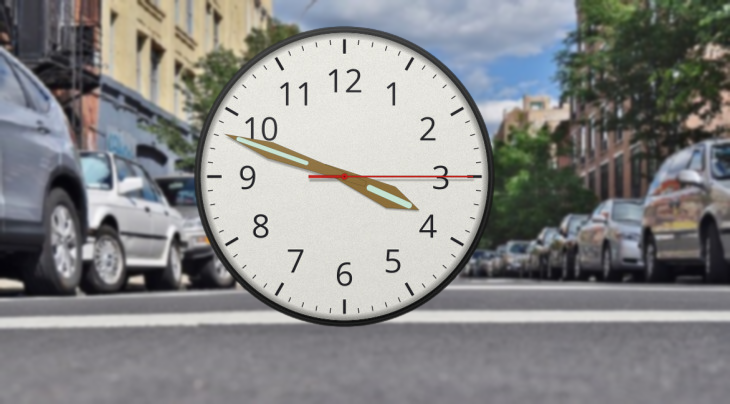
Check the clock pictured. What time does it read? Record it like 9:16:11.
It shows 3:48:15
